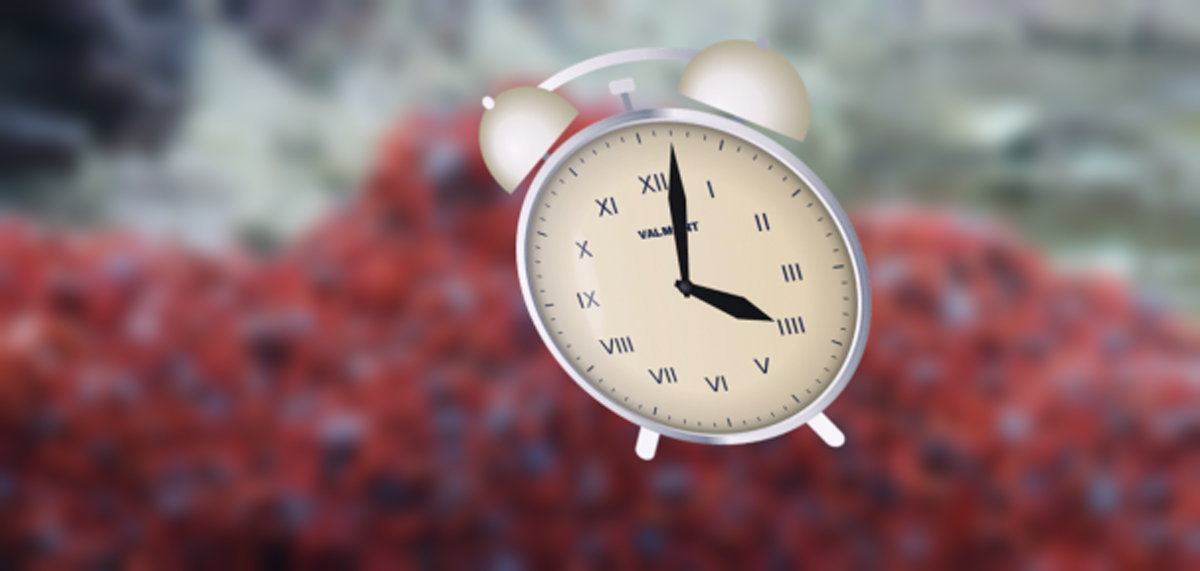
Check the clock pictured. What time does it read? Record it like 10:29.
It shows 4:02
